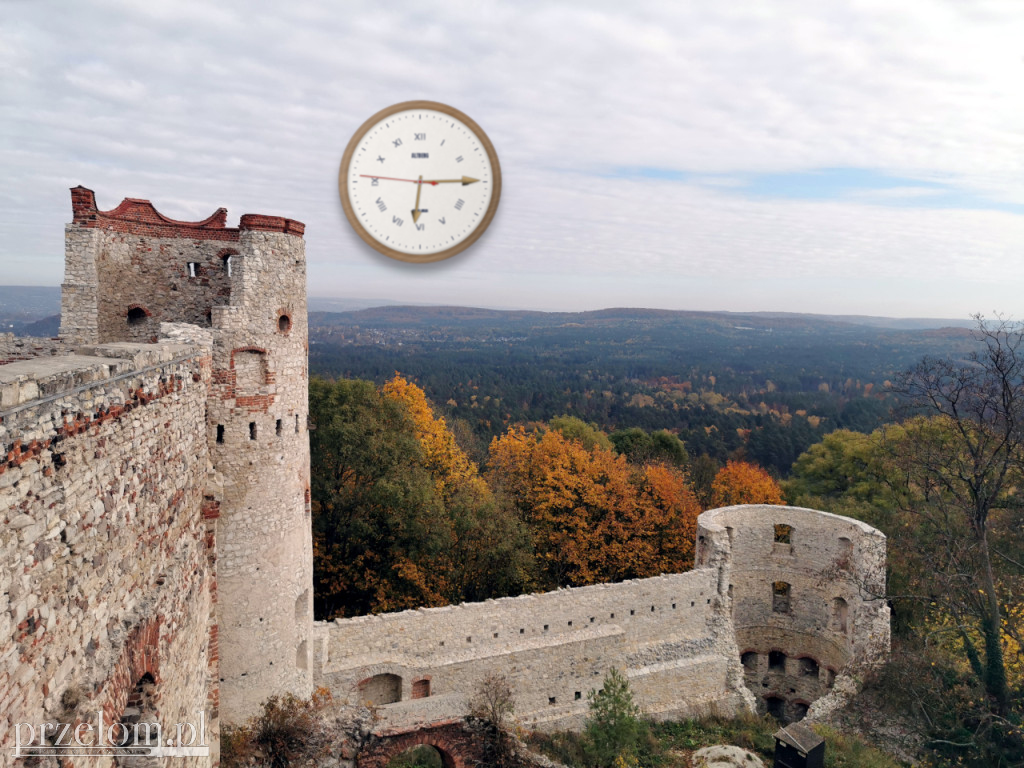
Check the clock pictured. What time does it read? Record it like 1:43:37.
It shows 6:14:46
